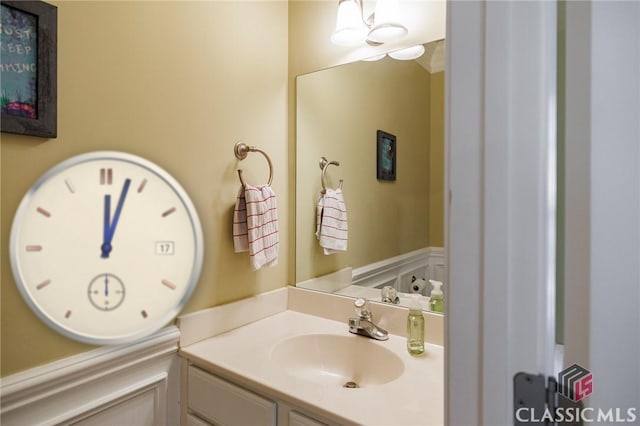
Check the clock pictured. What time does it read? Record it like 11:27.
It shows 12:03
